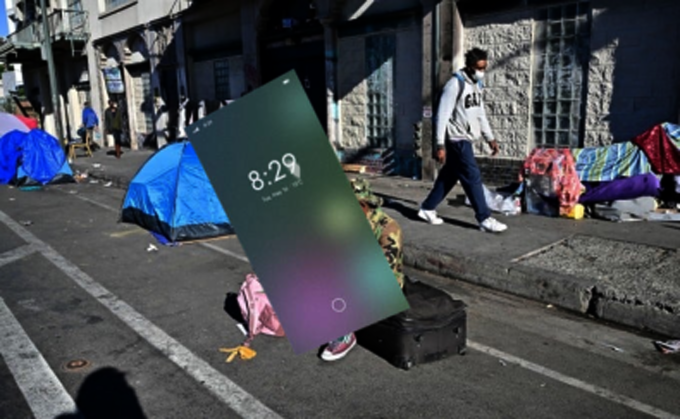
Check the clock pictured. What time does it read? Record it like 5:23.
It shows 8:29
